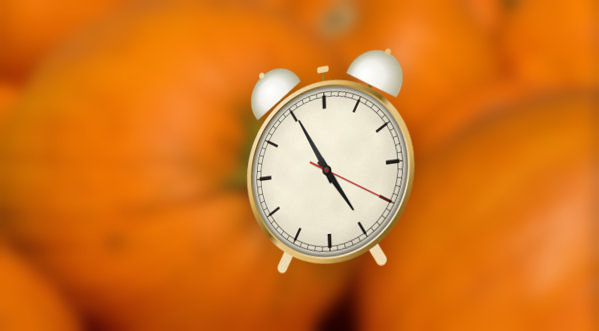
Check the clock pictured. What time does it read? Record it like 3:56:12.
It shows 4:55:20
